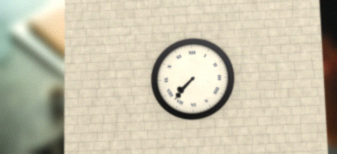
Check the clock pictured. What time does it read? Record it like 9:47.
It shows 7:37
